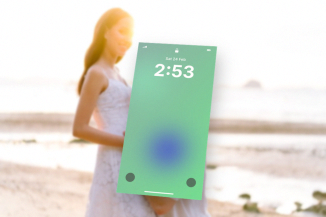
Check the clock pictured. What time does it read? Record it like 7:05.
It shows 2:53
